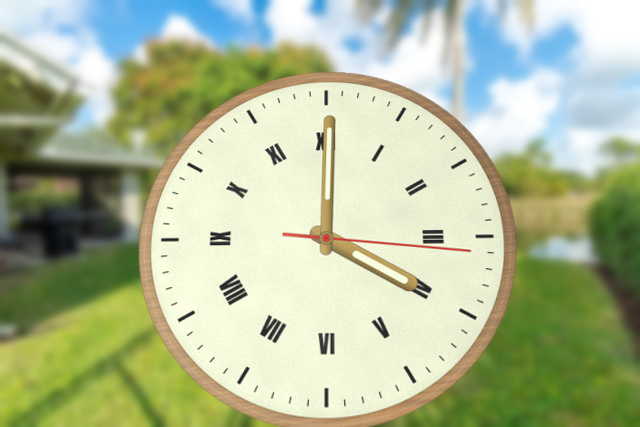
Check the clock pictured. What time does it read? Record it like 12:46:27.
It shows 4:00:16
